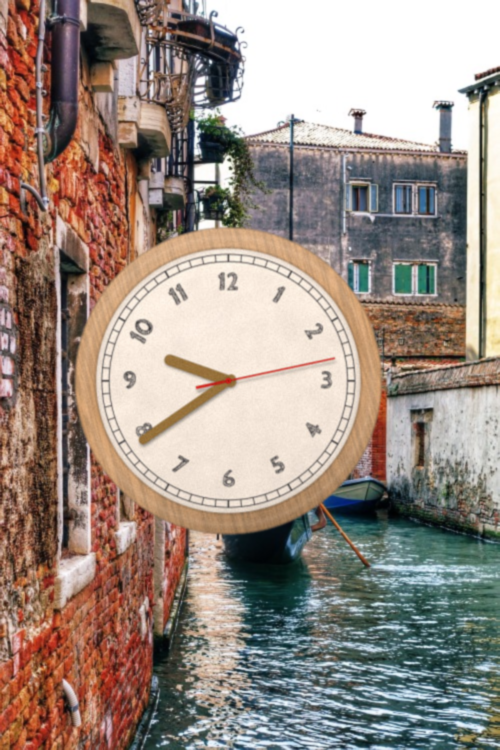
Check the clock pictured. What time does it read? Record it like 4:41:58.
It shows 9:39:13
